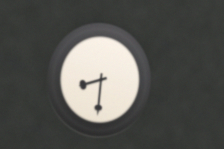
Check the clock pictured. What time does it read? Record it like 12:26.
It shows 8:31
